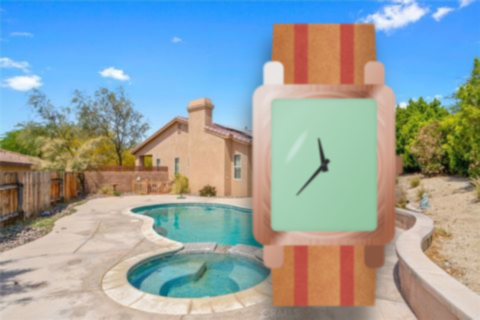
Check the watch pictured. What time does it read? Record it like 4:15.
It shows 11:37
